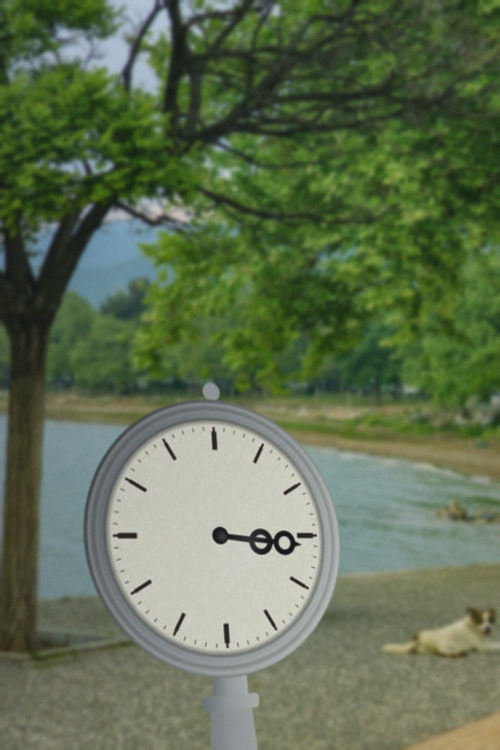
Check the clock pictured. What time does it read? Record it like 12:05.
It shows 3:16
